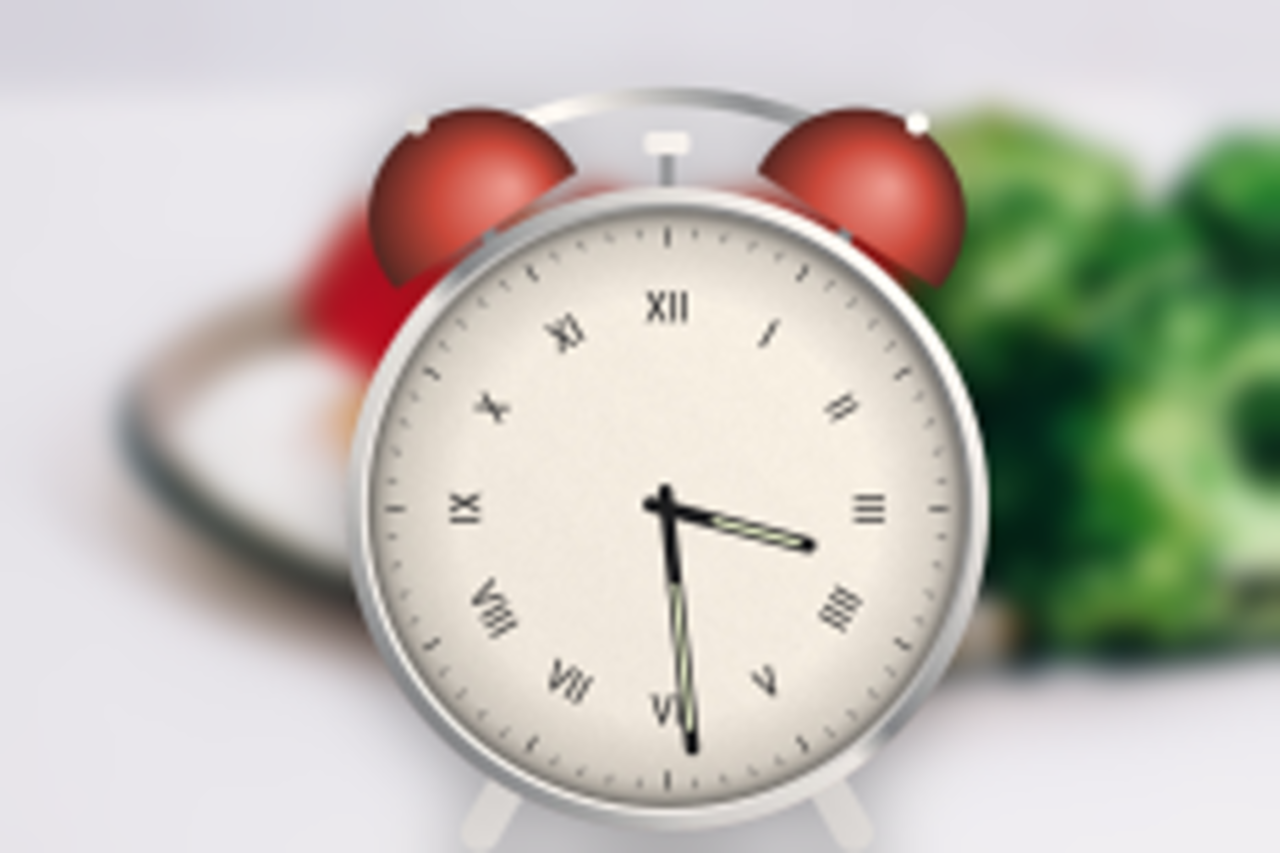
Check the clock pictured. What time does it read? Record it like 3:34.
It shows 3:29
